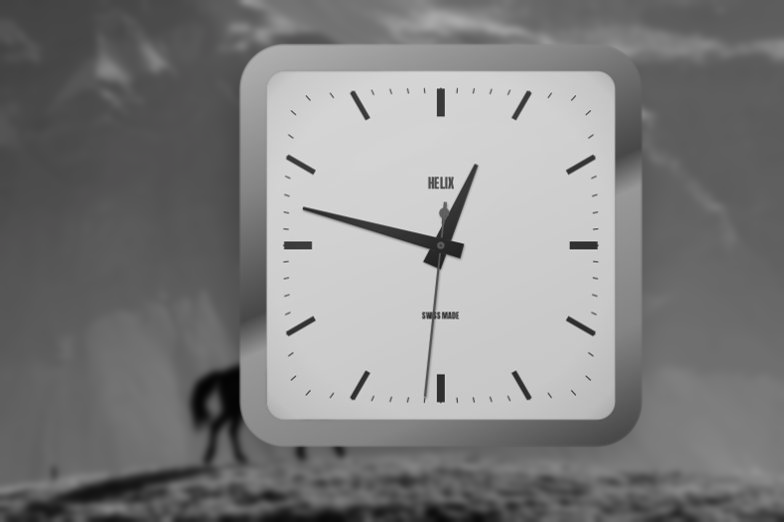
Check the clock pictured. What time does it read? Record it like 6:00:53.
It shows 12:47:31
